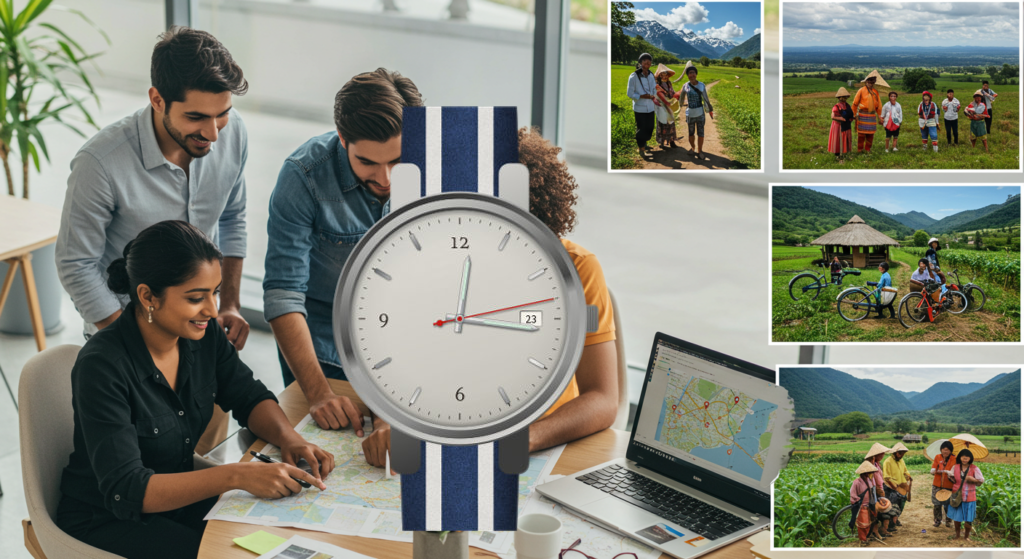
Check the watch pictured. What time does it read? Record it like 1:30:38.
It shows 12:16:13
